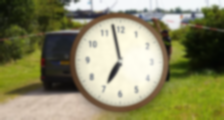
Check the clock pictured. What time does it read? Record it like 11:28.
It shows 6:58
